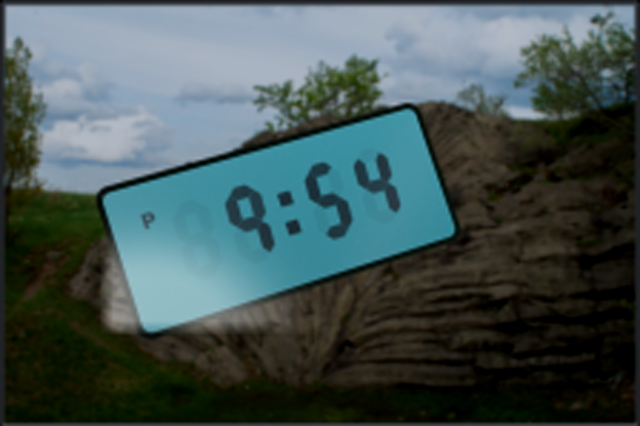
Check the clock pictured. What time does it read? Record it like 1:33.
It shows 9:54
